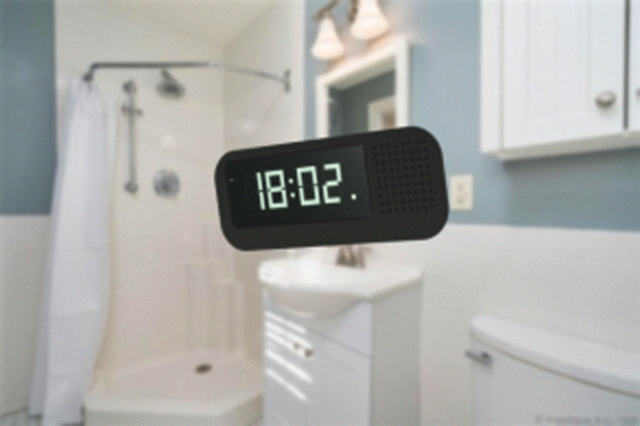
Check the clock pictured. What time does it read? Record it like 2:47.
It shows 18:02
